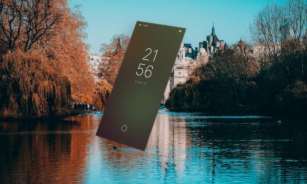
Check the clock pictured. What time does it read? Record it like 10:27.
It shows 21:56
